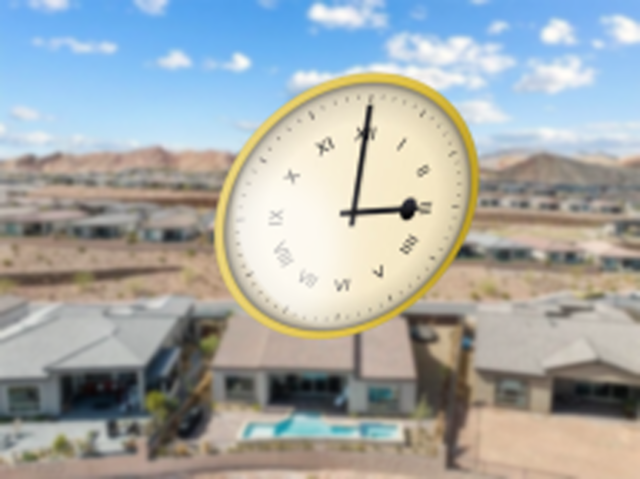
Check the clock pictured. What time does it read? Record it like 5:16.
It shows 3:00
